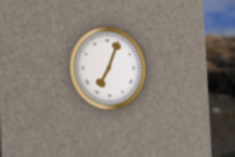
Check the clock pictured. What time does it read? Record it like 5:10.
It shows 7:04
